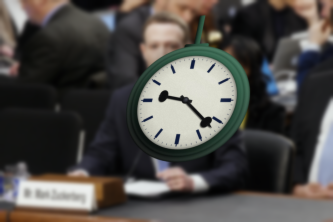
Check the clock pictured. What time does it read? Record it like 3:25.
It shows 9:22
